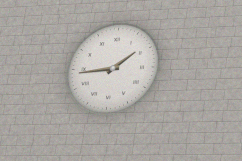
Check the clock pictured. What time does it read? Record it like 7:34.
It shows 1:44
